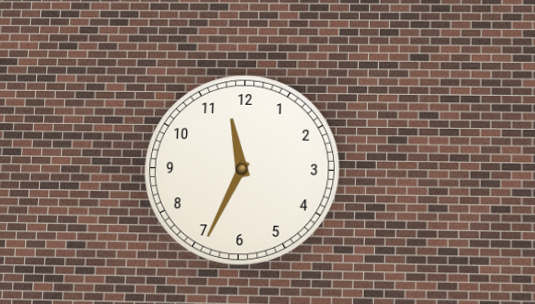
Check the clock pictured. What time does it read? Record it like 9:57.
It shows 11:34
